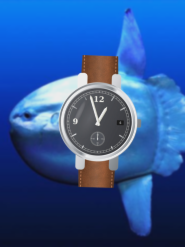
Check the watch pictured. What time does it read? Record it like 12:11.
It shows 12:57
